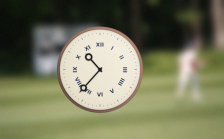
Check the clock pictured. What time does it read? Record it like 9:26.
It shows 10:37
